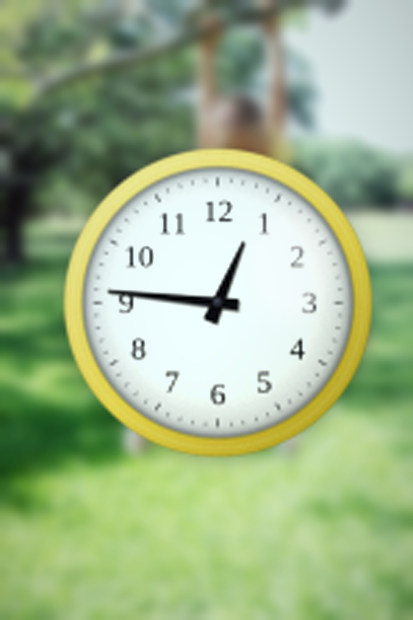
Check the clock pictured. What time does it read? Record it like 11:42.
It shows 12:46
